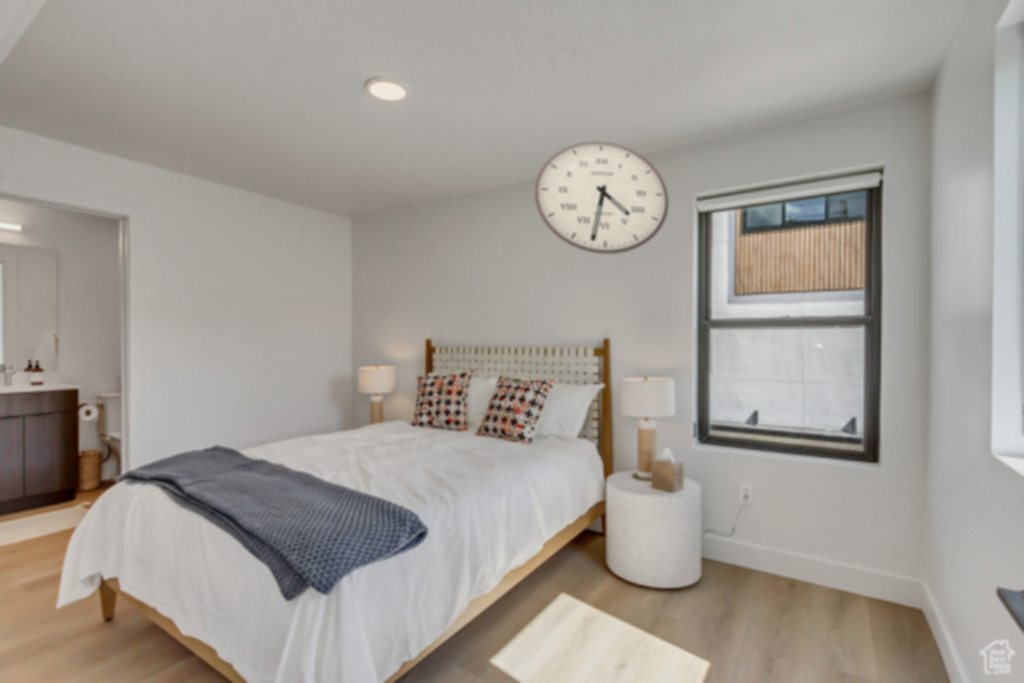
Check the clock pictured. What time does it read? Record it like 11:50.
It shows 4:32
